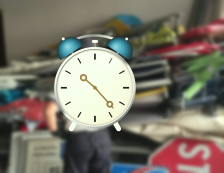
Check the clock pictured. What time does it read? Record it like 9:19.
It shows 10:23
